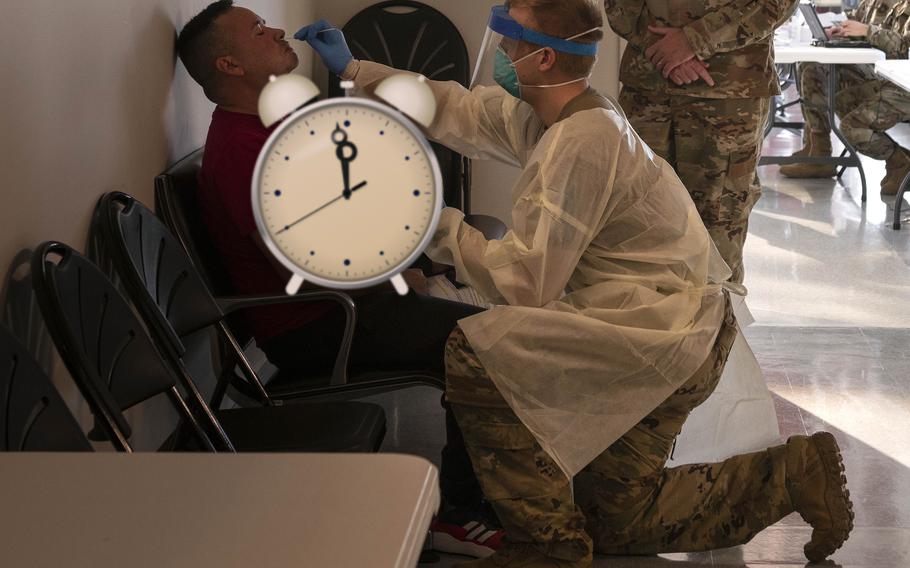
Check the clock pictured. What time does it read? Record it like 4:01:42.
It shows 11:58:40
